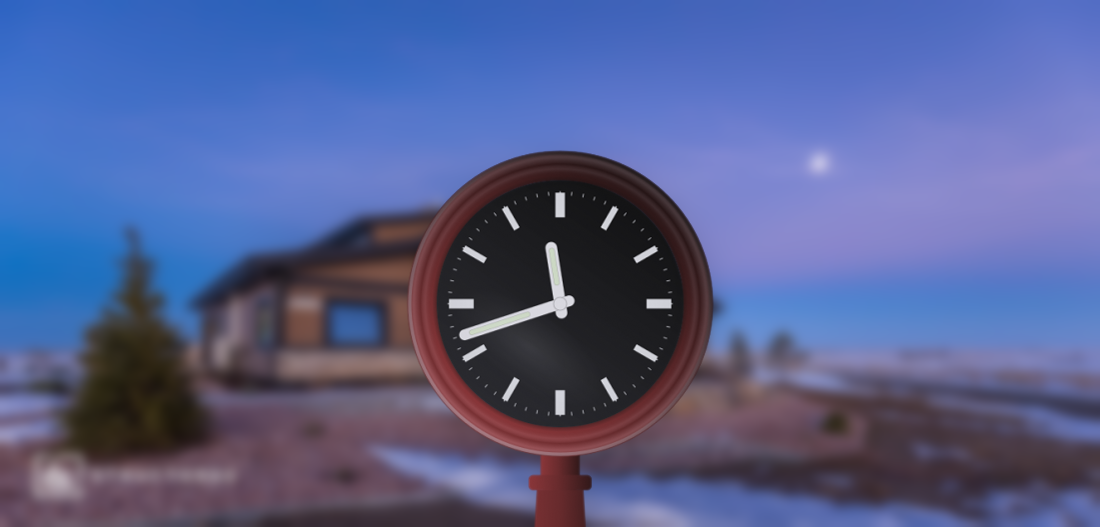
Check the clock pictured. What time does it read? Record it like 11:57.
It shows 11:42
